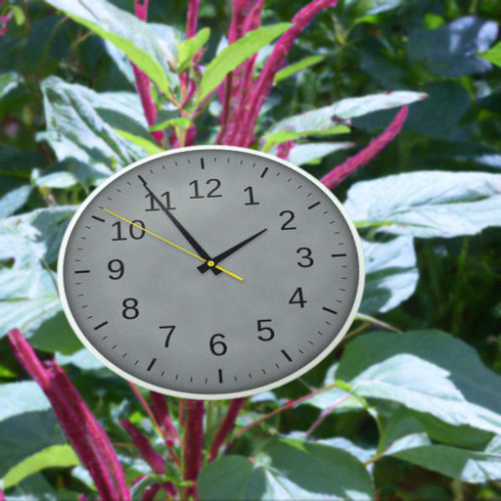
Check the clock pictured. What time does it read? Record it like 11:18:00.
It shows 1:54:51
